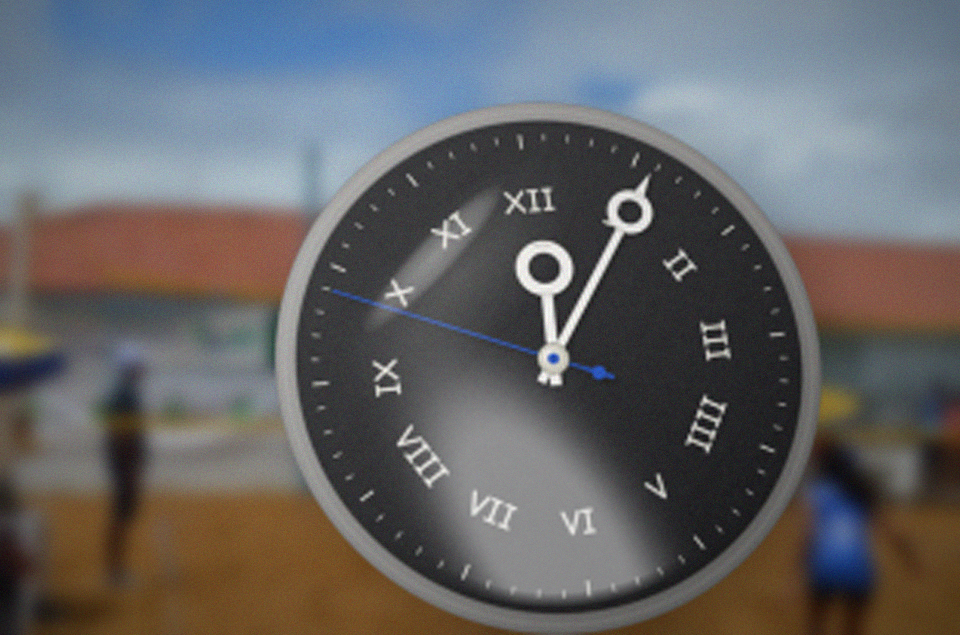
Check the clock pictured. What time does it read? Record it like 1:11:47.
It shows 12:05:49
